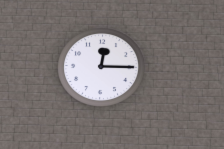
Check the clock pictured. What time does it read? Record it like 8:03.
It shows 12:15
